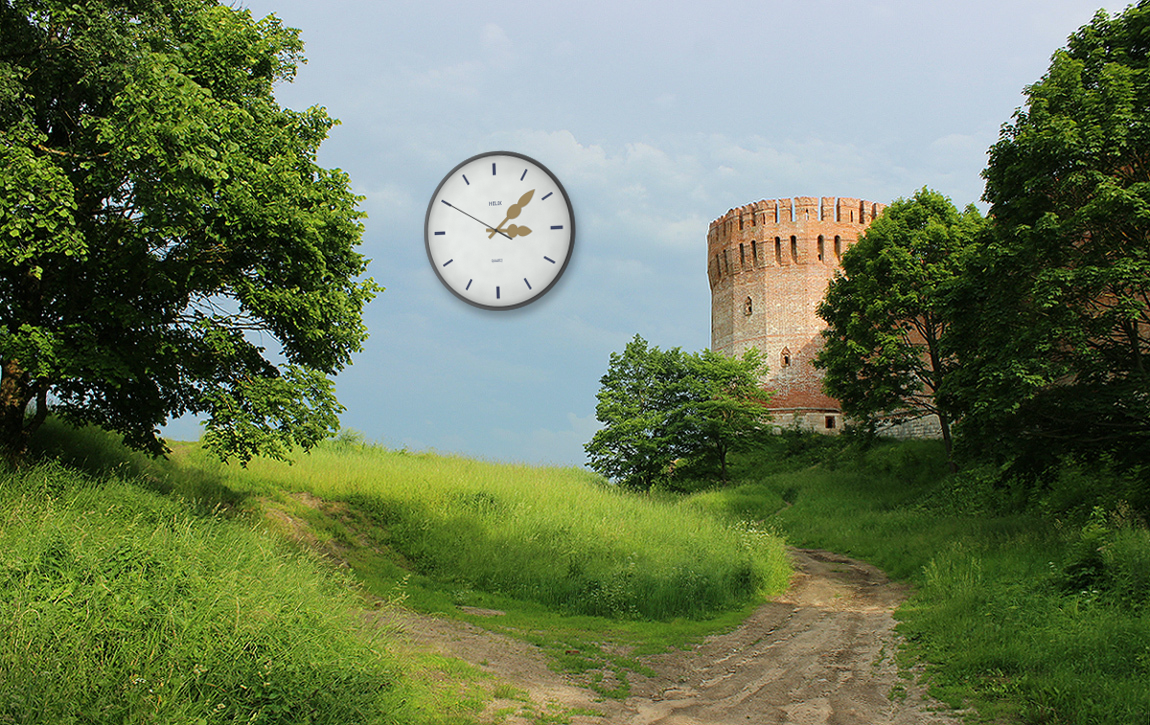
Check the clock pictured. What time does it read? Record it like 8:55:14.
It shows 3:07:50
